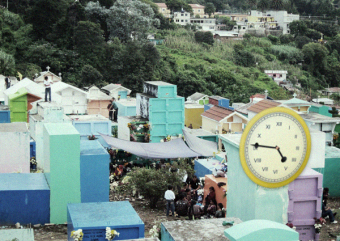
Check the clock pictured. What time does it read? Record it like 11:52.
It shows 4:46
